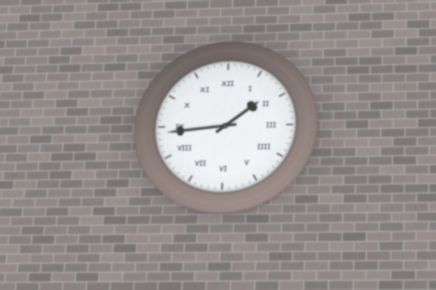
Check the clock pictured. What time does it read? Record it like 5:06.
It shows 1:44
